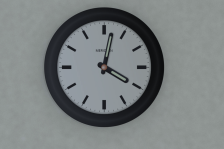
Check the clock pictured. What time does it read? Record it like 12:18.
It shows 4:02
